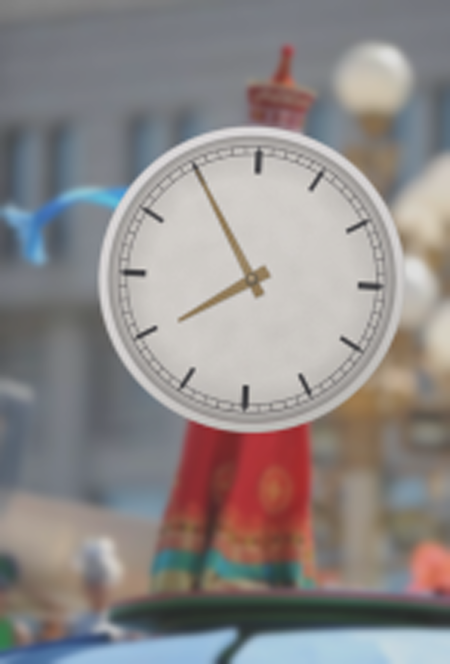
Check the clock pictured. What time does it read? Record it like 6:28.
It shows 7:55
